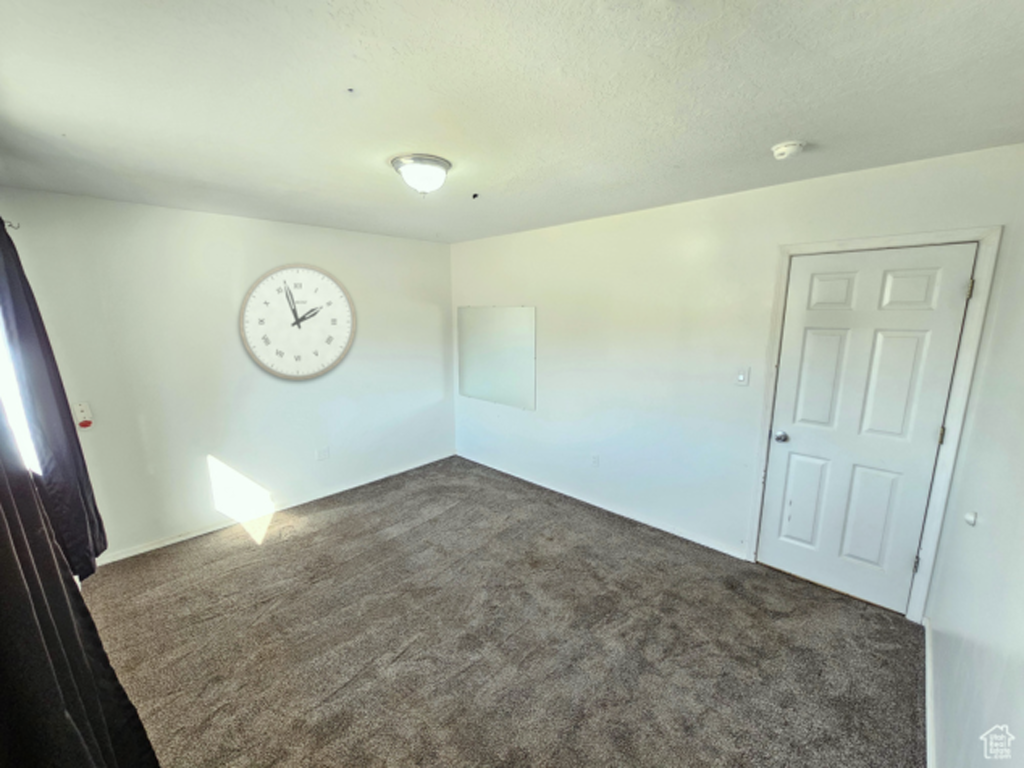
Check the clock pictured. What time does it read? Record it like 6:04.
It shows 1:57
